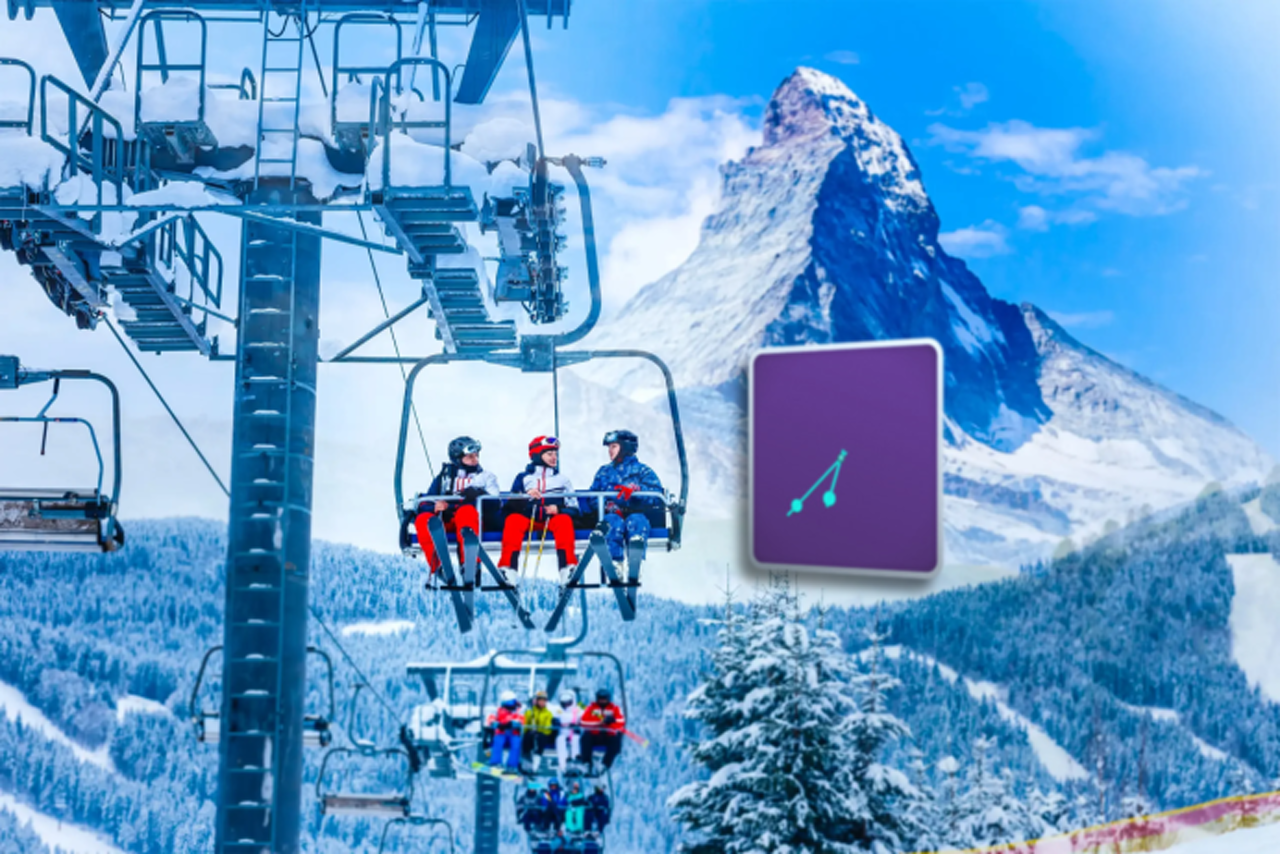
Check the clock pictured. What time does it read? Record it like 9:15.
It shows 6:38
